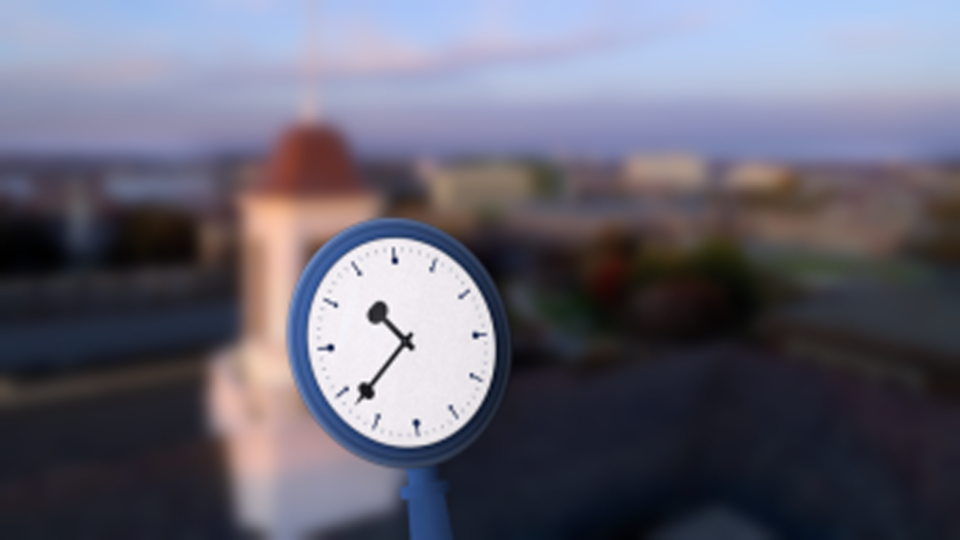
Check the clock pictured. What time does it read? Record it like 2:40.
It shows 10:38
